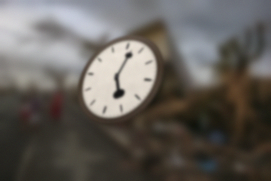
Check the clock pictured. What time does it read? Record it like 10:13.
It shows 5:02
